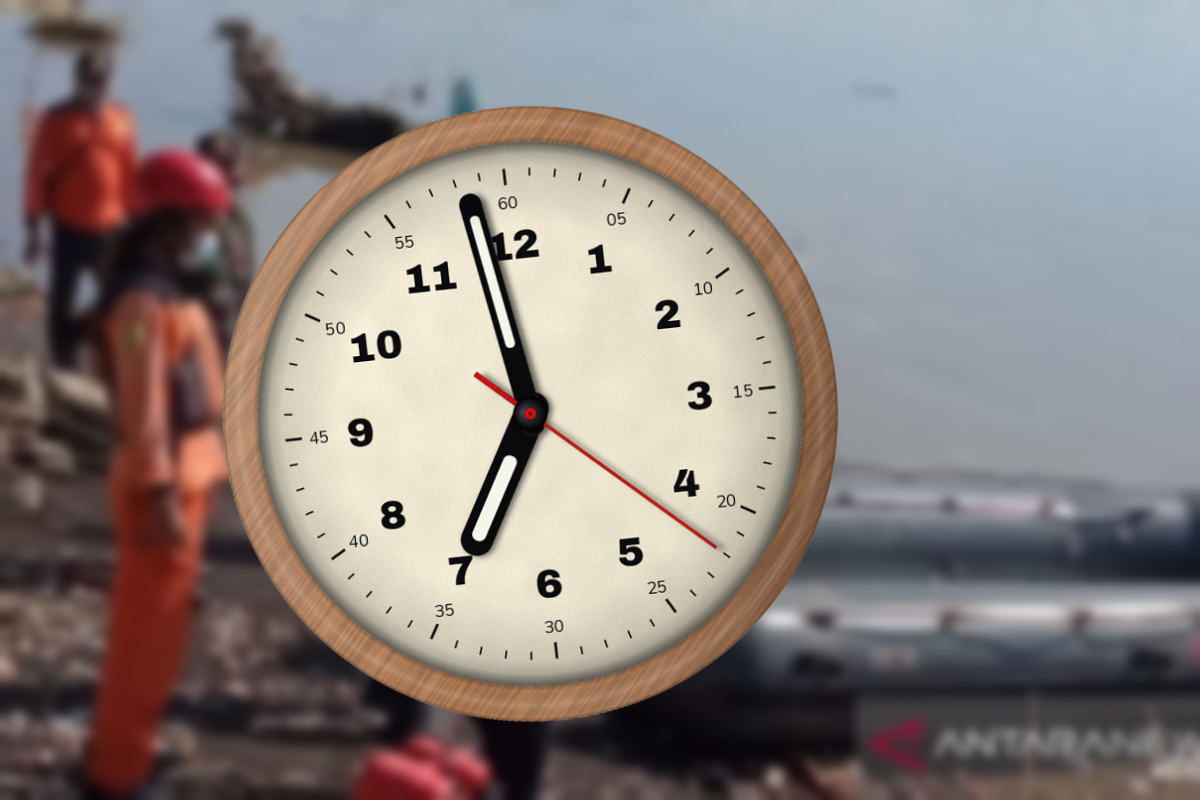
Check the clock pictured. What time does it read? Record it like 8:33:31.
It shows 6:58:22
